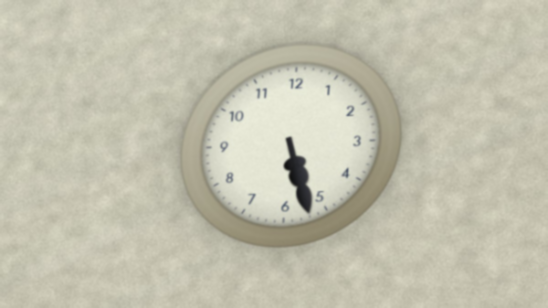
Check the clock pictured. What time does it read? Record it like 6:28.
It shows 5:27
